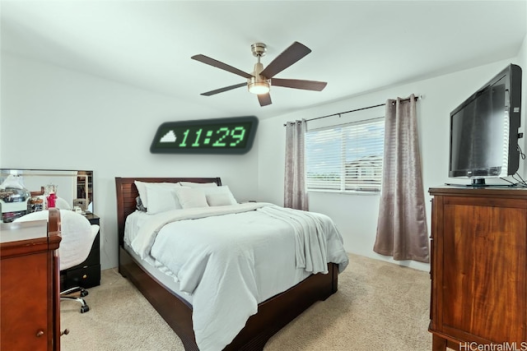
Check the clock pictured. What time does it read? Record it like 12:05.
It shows 11:29
